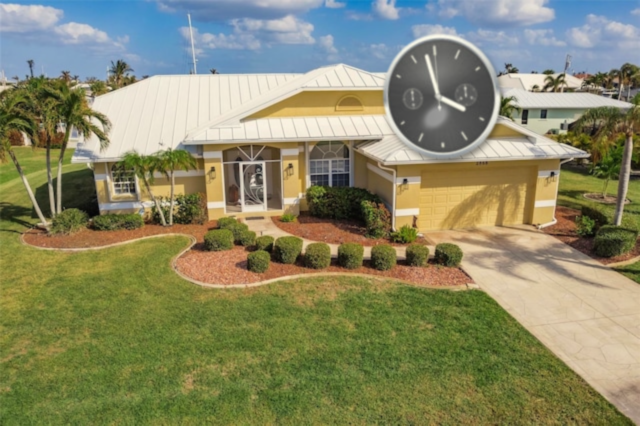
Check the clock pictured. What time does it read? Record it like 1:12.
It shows 3:58
